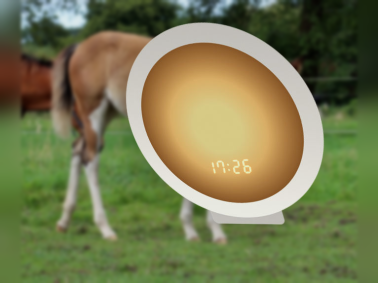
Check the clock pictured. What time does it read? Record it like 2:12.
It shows 17:26
